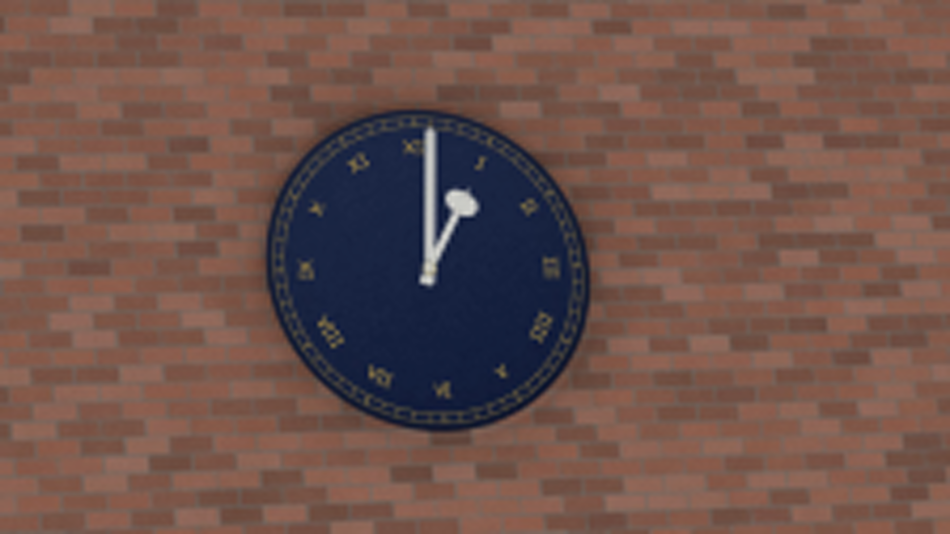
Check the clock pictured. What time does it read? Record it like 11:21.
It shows 1:01
